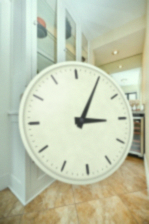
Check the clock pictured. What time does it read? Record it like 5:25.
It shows 3:05
